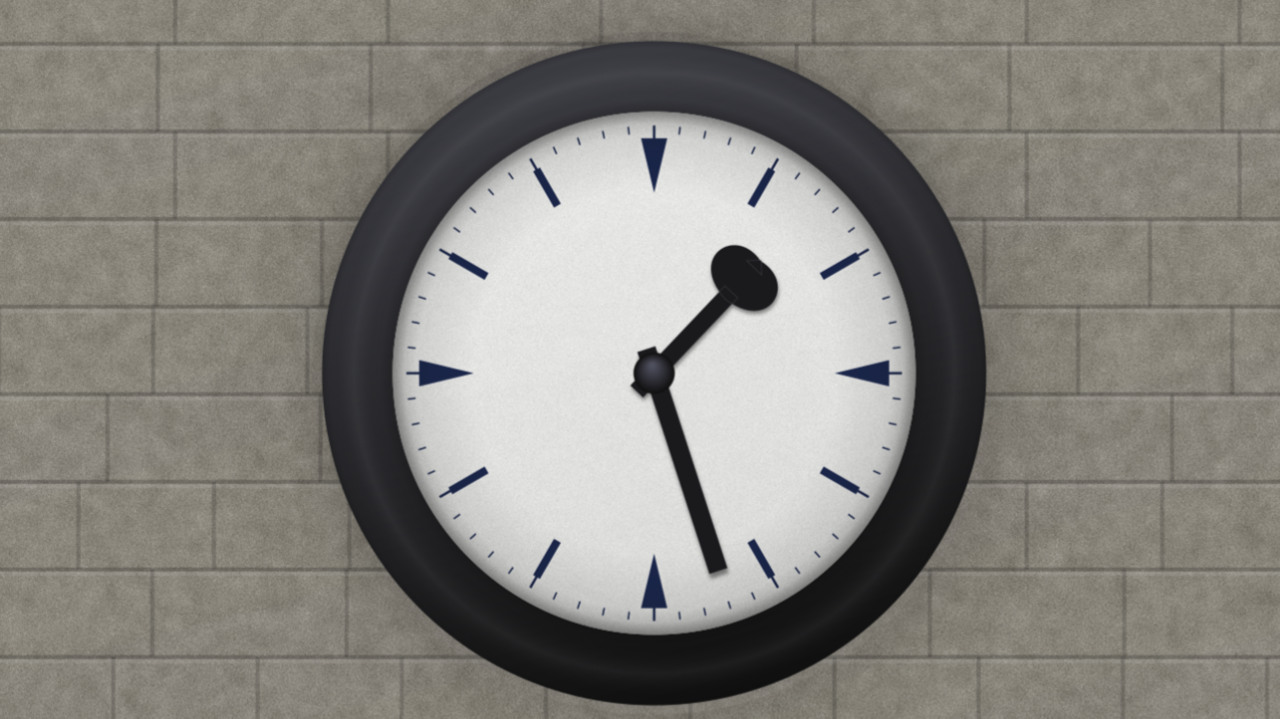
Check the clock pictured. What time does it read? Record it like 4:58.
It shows 1:27
